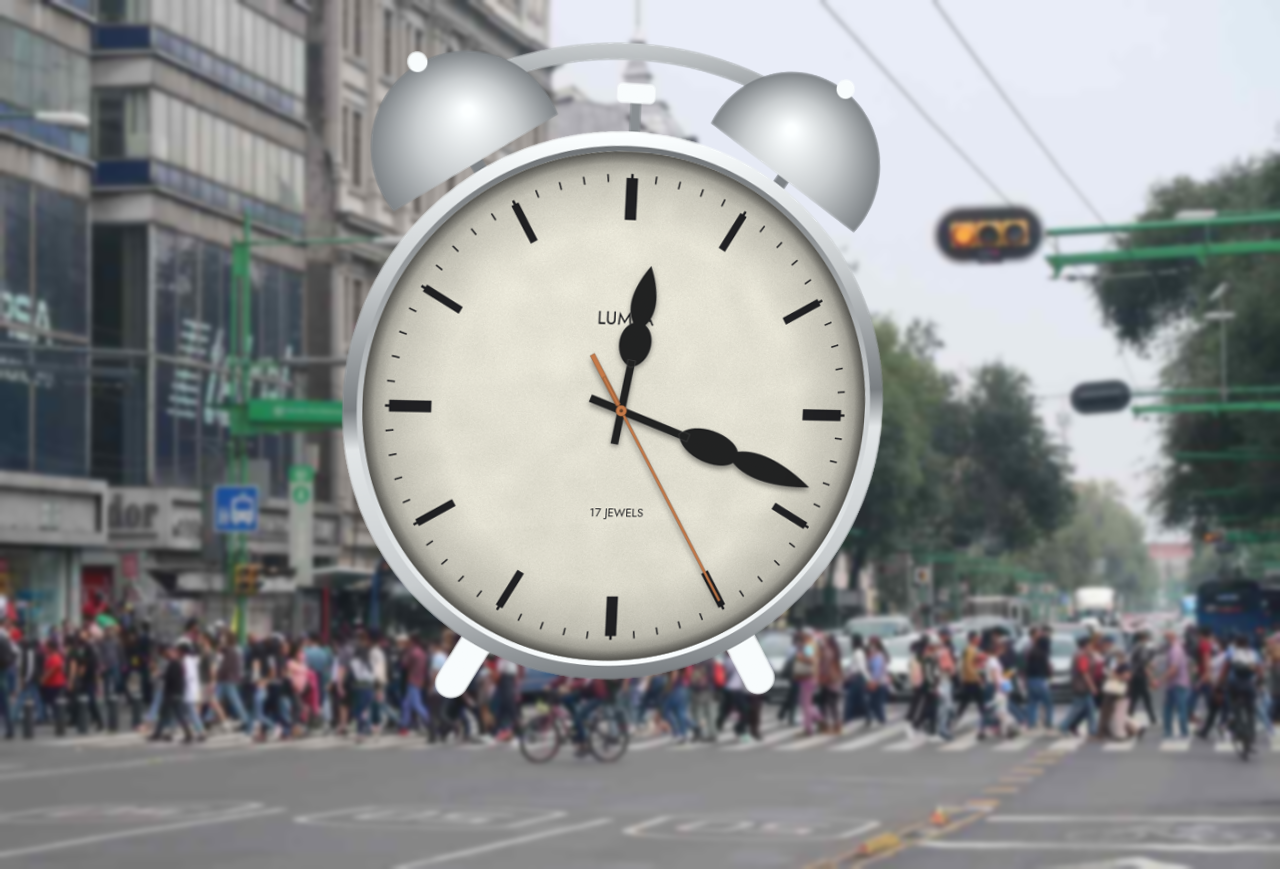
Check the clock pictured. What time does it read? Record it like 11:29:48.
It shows 12:18:25
